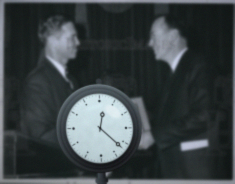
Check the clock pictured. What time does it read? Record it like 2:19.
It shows 12:22
